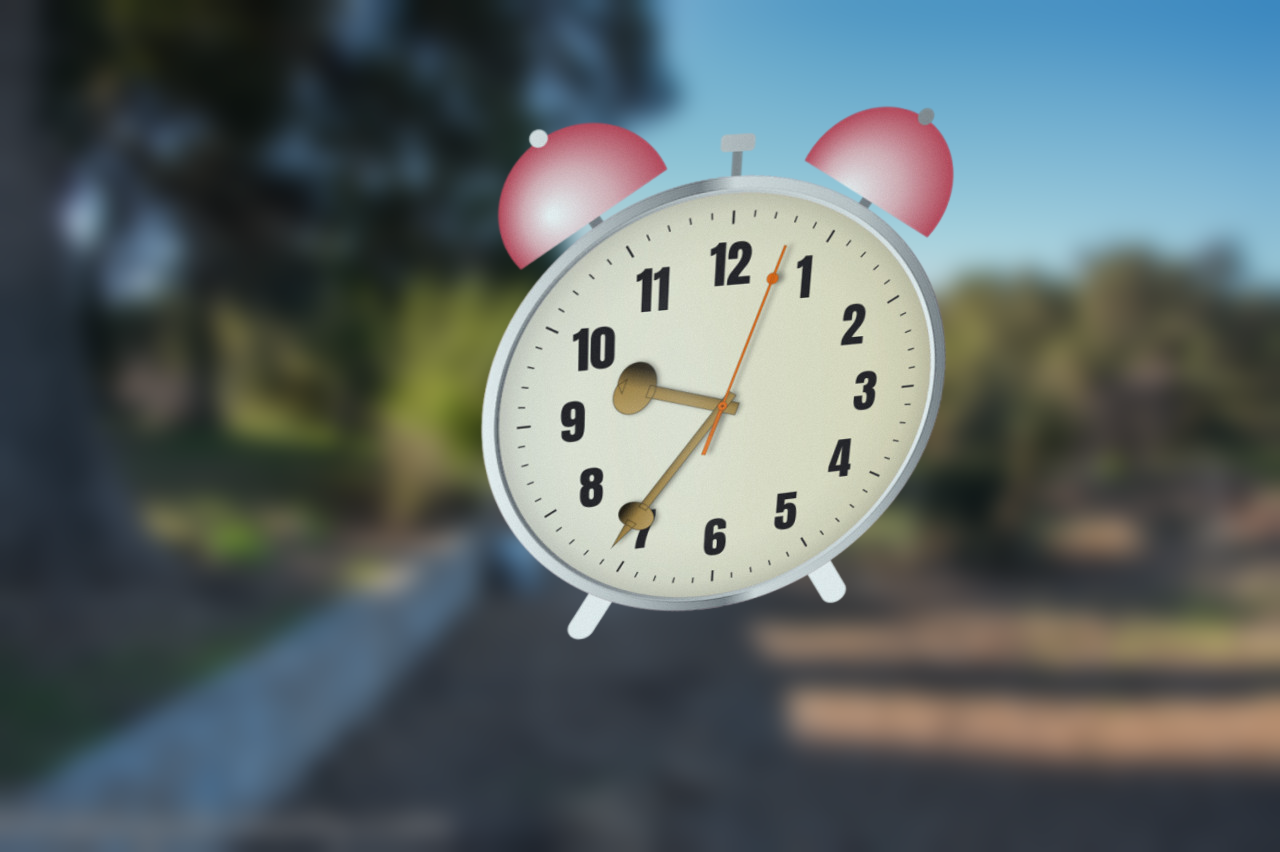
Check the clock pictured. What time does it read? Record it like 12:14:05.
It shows 9:36:03
